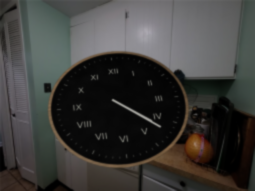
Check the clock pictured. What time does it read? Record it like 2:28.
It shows 4:22
